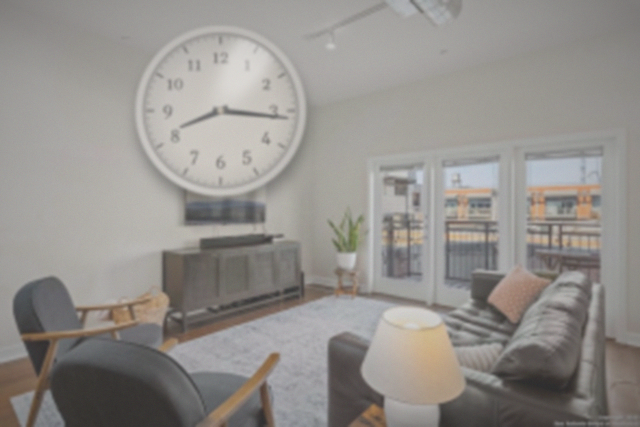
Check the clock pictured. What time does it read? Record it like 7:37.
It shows 8:16
